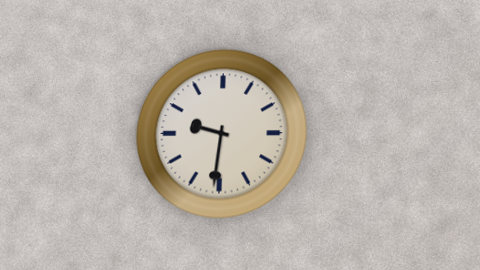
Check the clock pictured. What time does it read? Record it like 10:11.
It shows 9:31
